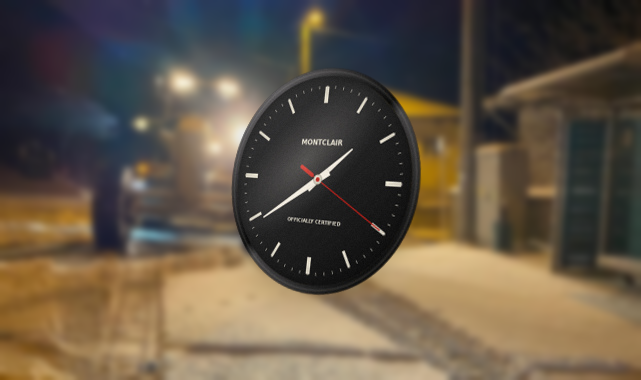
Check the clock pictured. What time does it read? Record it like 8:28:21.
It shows 1:39:20
